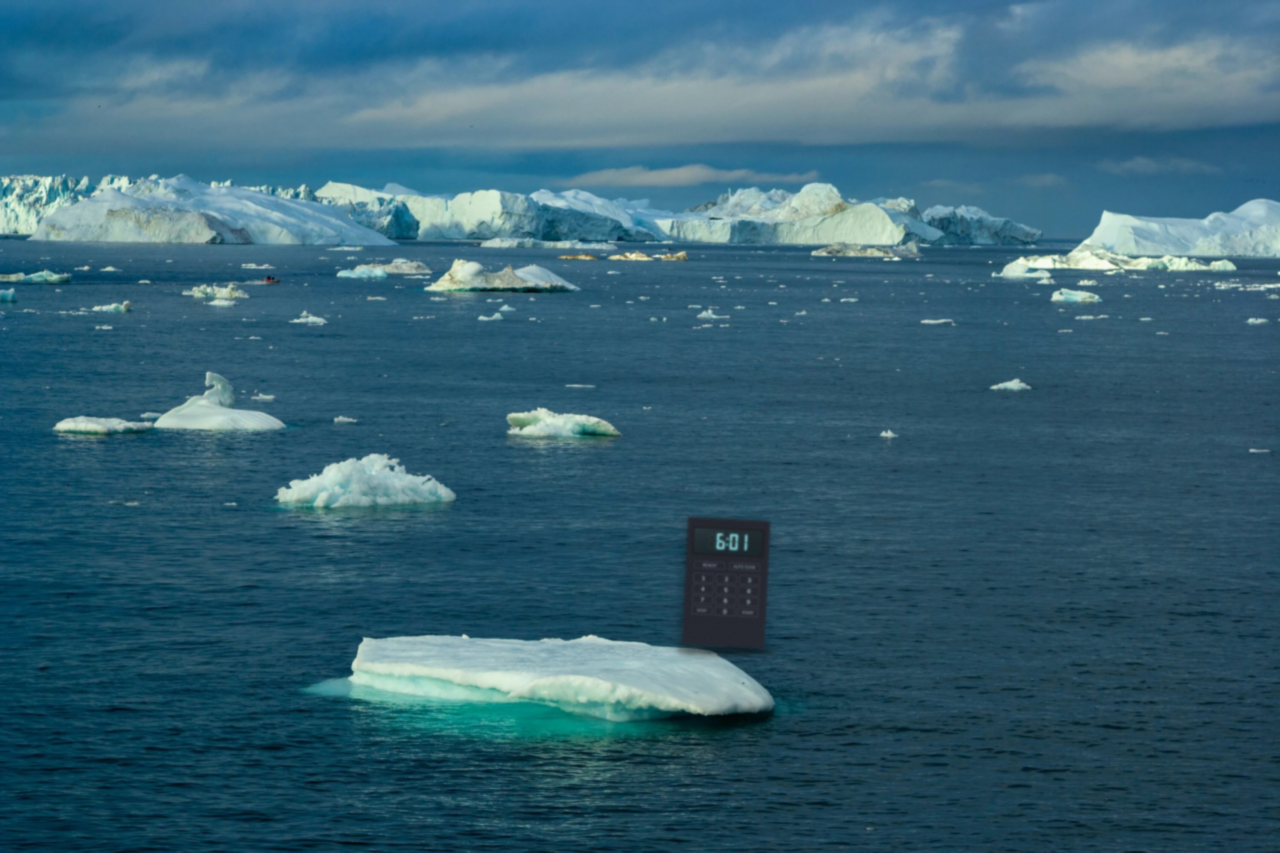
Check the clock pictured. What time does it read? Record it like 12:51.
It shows 6:01
